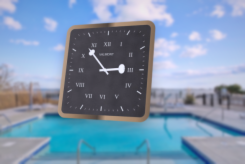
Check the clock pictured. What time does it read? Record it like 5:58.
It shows 2:53
